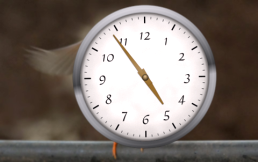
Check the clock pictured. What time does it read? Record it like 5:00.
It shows 4:54
